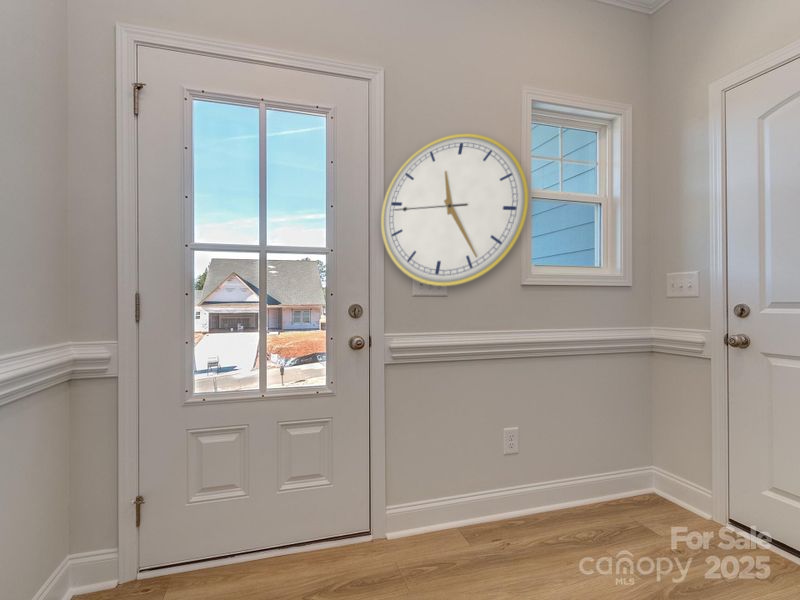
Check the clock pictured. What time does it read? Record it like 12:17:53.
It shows 11:23:44
